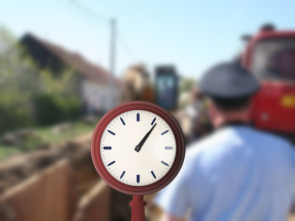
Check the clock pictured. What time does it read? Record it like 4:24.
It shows 1:06
